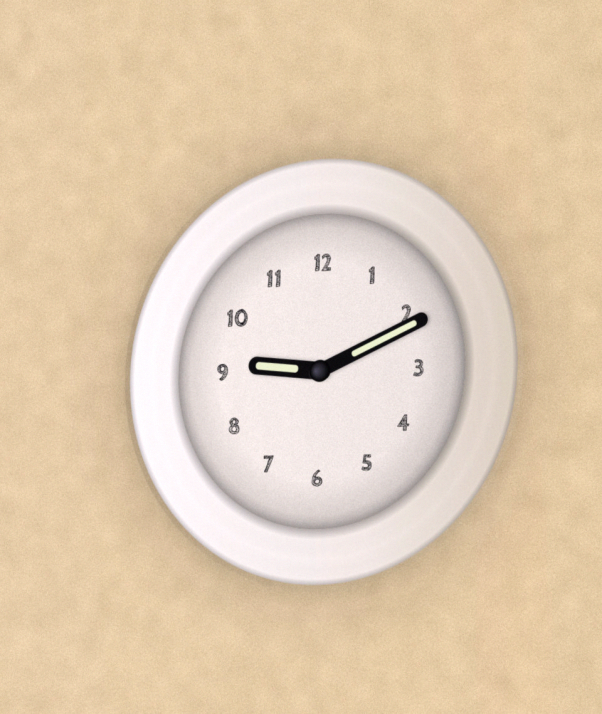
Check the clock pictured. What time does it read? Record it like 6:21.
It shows 9:11
